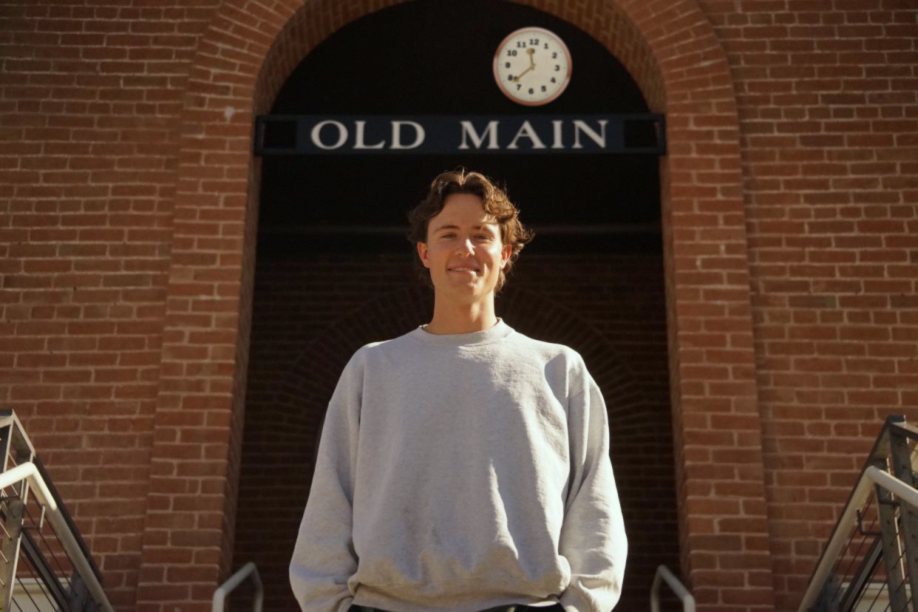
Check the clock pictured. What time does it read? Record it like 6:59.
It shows 11:38
